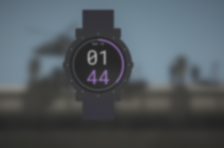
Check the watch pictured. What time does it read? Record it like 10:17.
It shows 1:44
